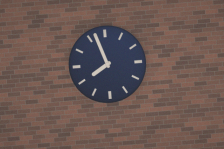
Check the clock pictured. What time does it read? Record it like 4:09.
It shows 7:57
